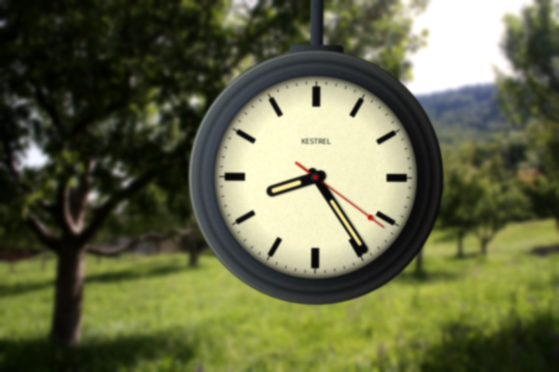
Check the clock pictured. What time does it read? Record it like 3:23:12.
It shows 8:24:21
